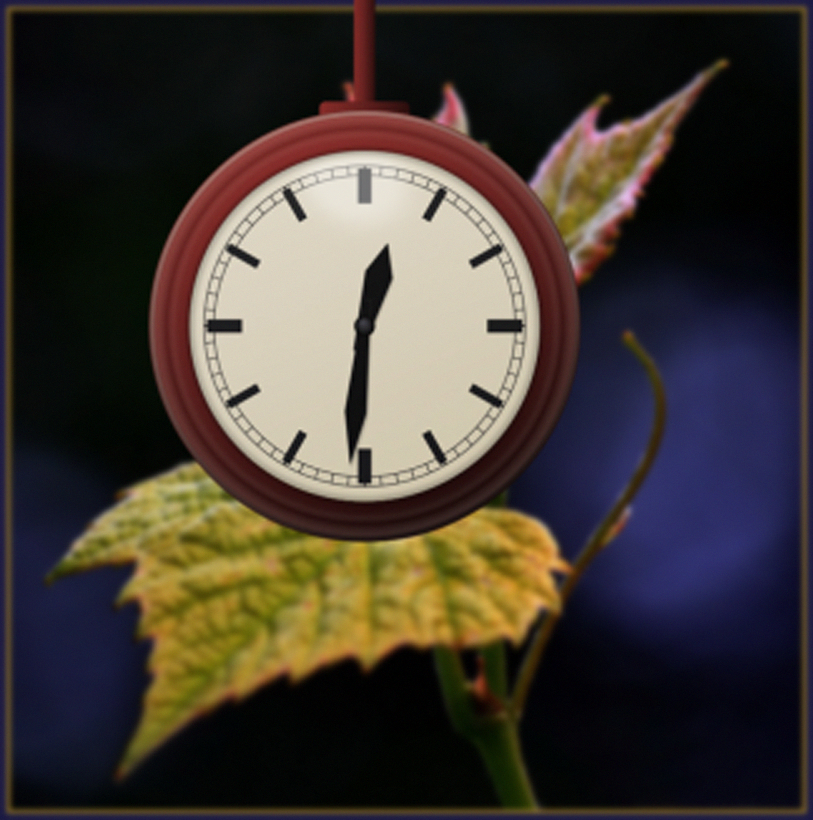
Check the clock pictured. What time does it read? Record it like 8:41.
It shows 12:31
